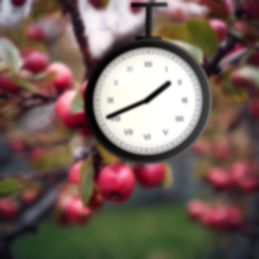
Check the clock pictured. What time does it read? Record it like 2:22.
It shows 1:41
